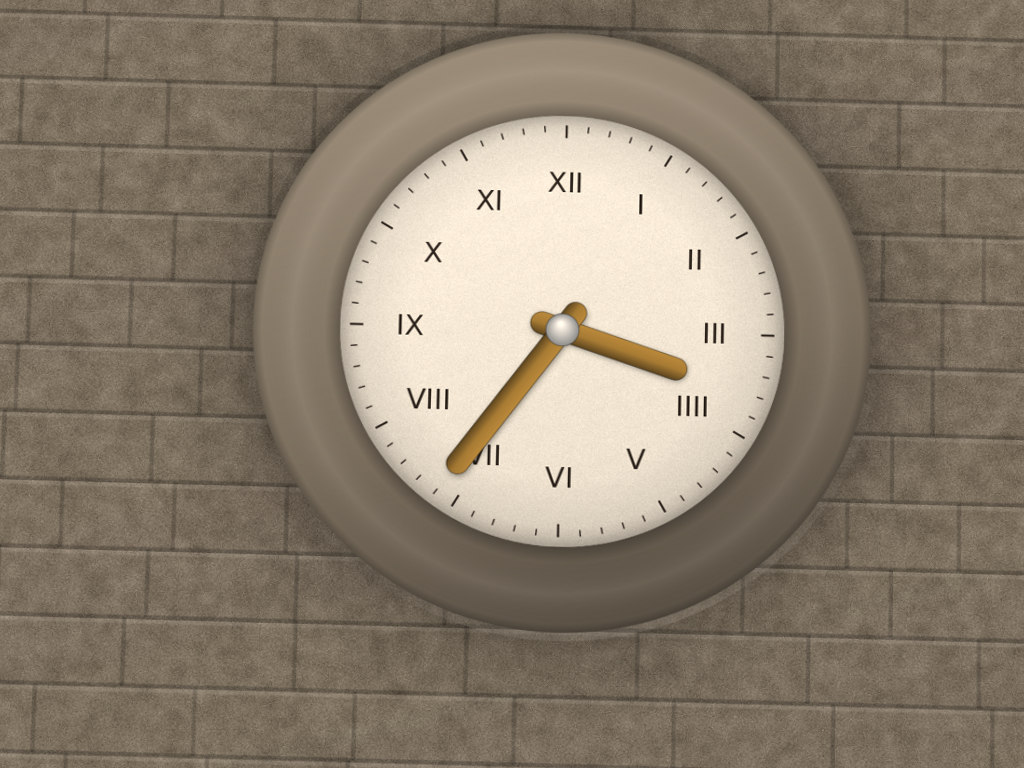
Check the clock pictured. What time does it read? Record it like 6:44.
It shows 3:36
